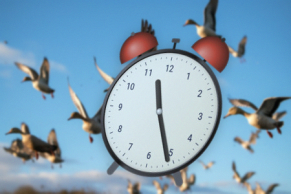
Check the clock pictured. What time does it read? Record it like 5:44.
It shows 11:26
